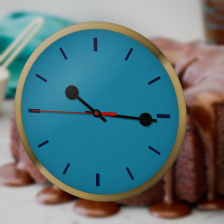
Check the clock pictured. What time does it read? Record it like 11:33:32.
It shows 10:15:45
